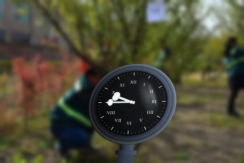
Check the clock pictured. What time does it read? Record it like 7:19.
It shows 9:45
